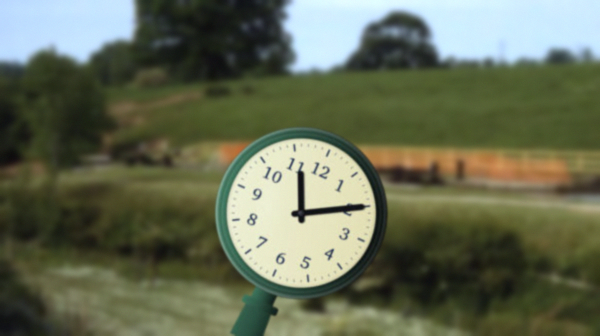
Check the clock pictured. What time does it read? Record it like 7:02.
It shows 11:10
